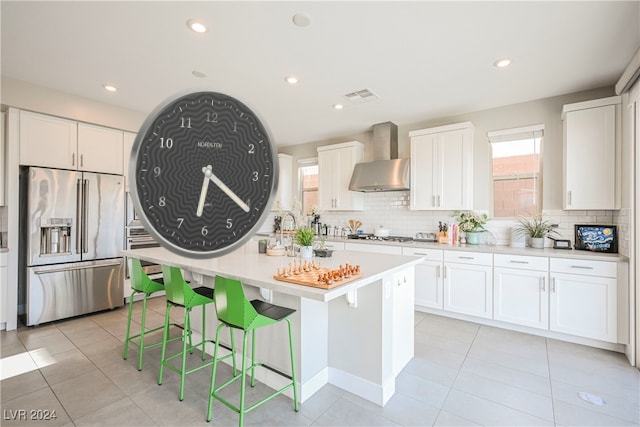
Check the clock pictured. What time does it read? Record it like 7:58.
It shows 6:21
